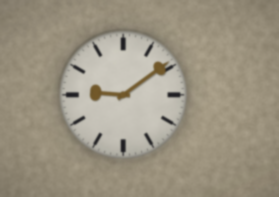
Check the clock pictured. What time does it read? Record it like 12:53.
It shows 9:09
